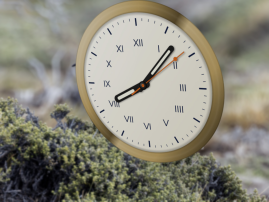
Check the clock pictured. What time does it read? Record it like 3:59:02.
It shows 8:07:09
